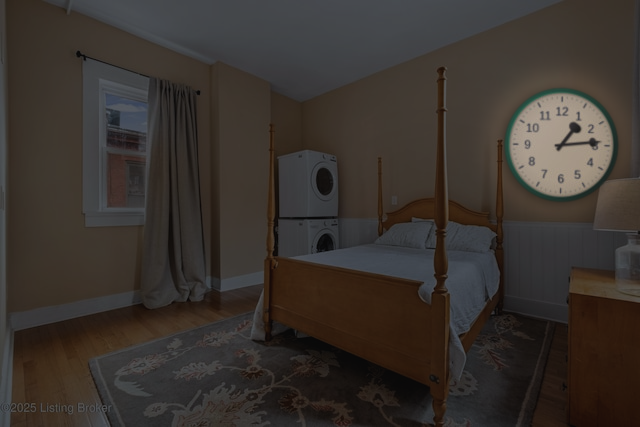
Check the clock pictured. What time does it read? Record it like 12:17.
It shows 1:14
